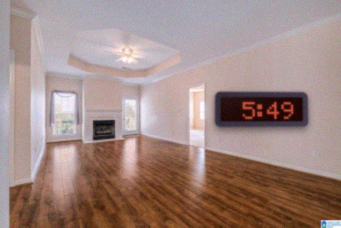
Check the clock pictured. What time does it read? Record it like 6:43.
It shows 5:49
